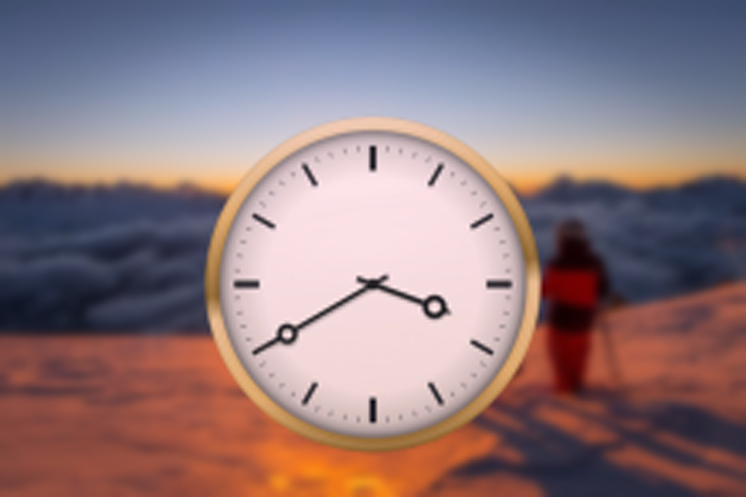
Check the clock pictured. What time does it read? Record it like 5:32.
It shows 3:40
